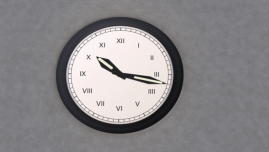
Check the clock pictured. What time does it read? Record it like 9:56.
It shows 10:17
